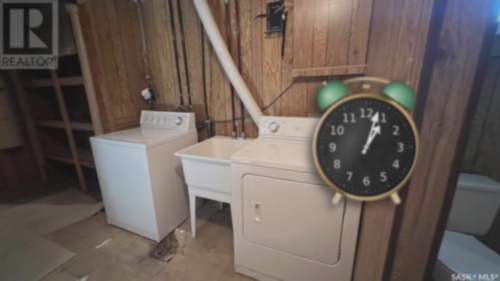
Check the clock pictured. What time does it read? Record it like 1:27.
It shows 1:03
